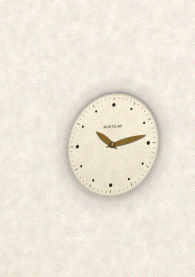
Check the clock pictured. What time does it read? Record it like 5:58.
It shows 10:13
